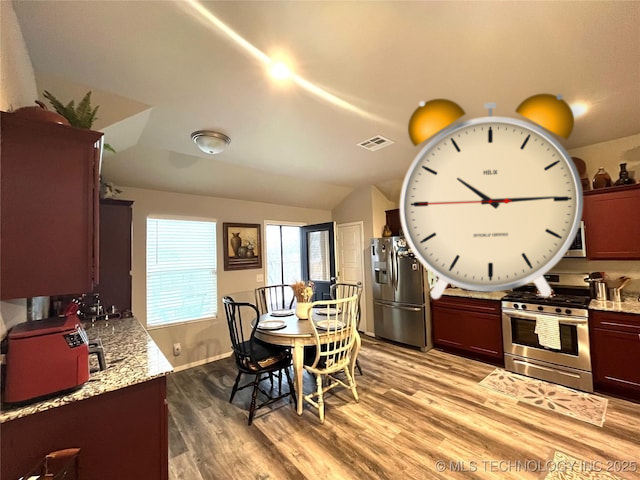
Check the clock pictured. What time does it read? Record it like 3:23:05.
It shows 10:14:45
